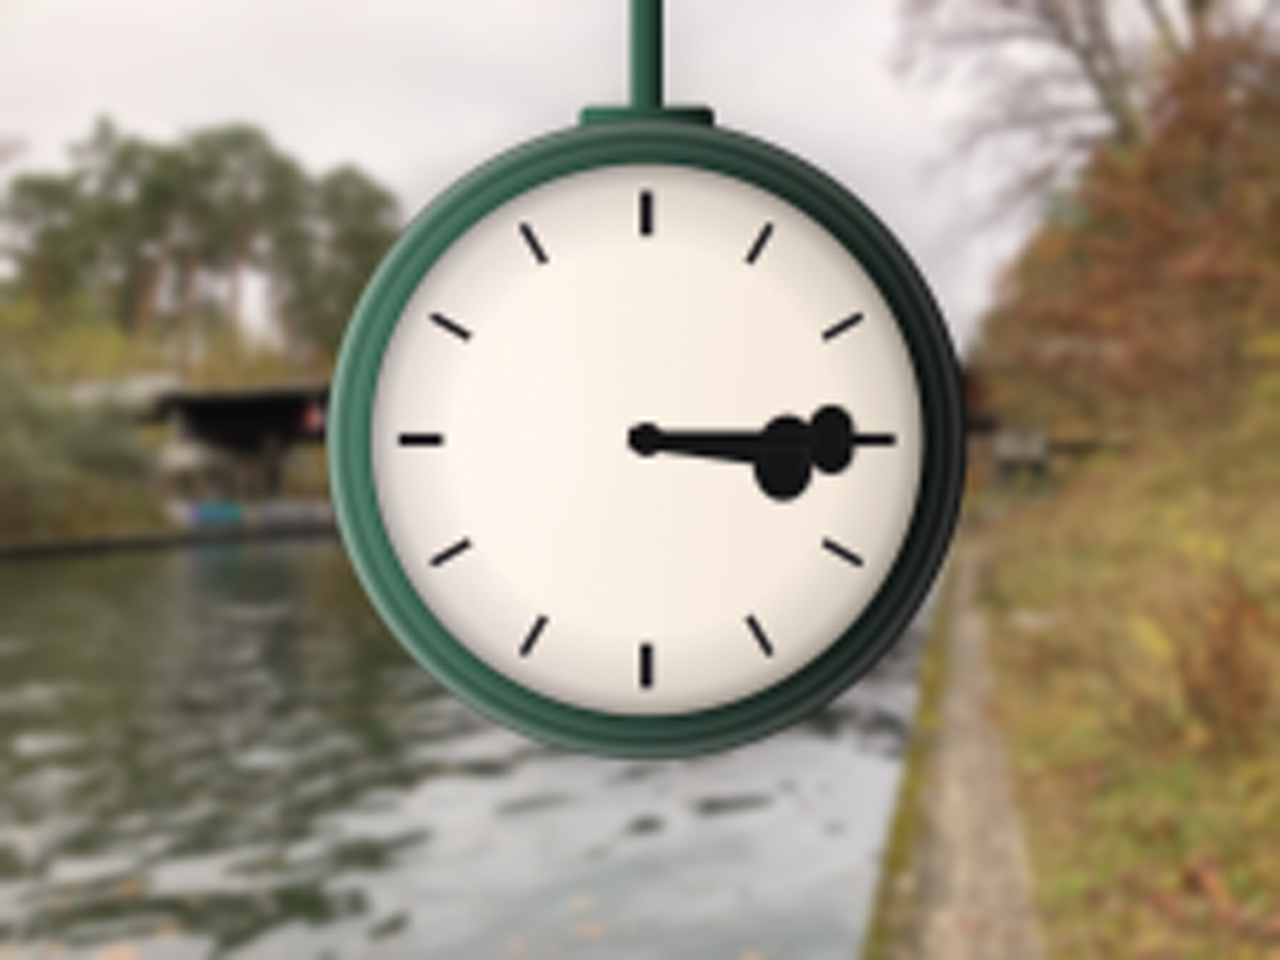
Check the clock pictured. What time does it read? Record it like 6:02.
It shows 3:15
